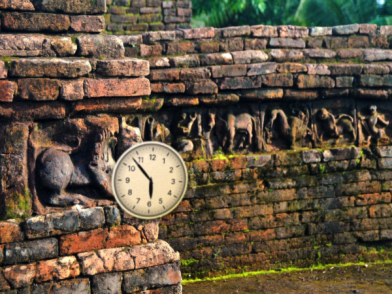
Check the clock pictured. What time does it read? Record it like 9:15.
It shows 5:53
